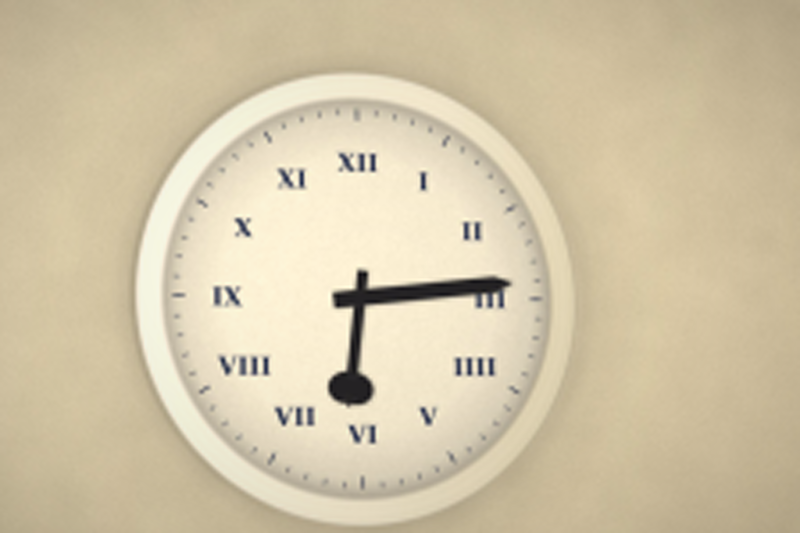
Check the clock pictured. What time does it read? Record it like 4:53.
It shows 6:14
